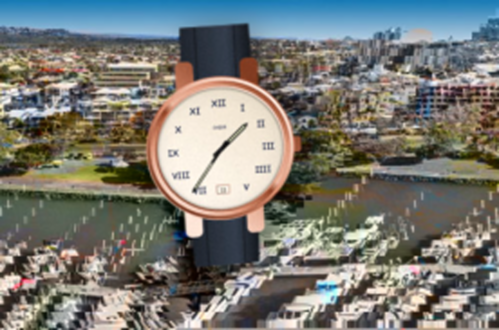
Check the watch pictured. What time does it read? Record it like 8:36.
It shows 1:36
